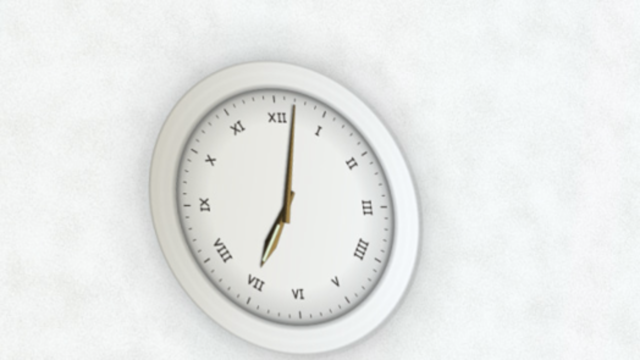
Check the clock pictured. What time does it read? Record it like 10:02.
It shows 7:02
